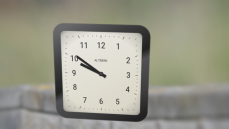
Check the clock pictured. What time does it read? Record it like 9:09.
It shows 9:51
